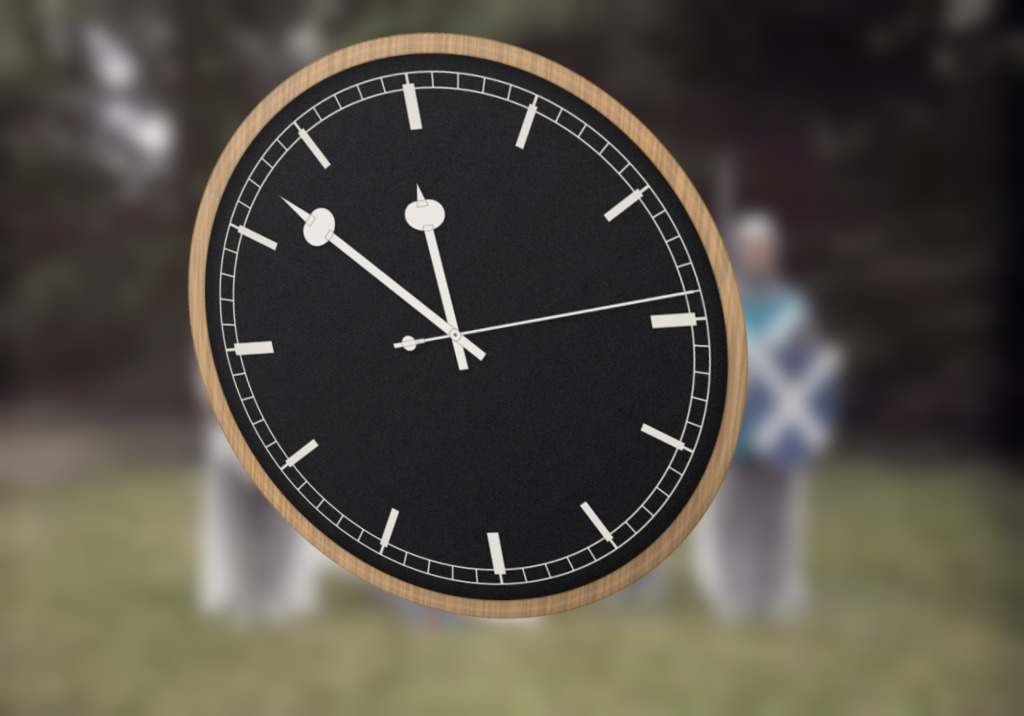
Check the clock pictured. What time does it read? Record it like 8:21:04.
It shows 11:52:14
